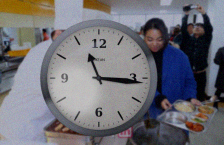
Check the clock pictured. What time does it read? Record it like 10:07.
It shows 11:16
